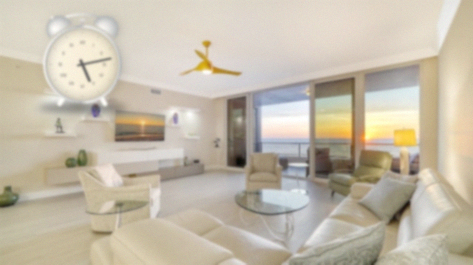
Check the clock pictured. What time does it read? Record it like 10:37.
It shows 5:13
